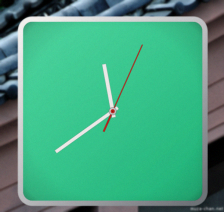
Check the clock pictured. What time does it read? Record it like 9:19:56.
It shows 11:39:04
